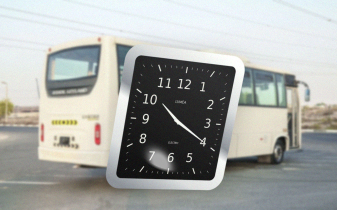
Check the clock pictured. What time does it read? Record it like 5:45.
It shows 10:20
